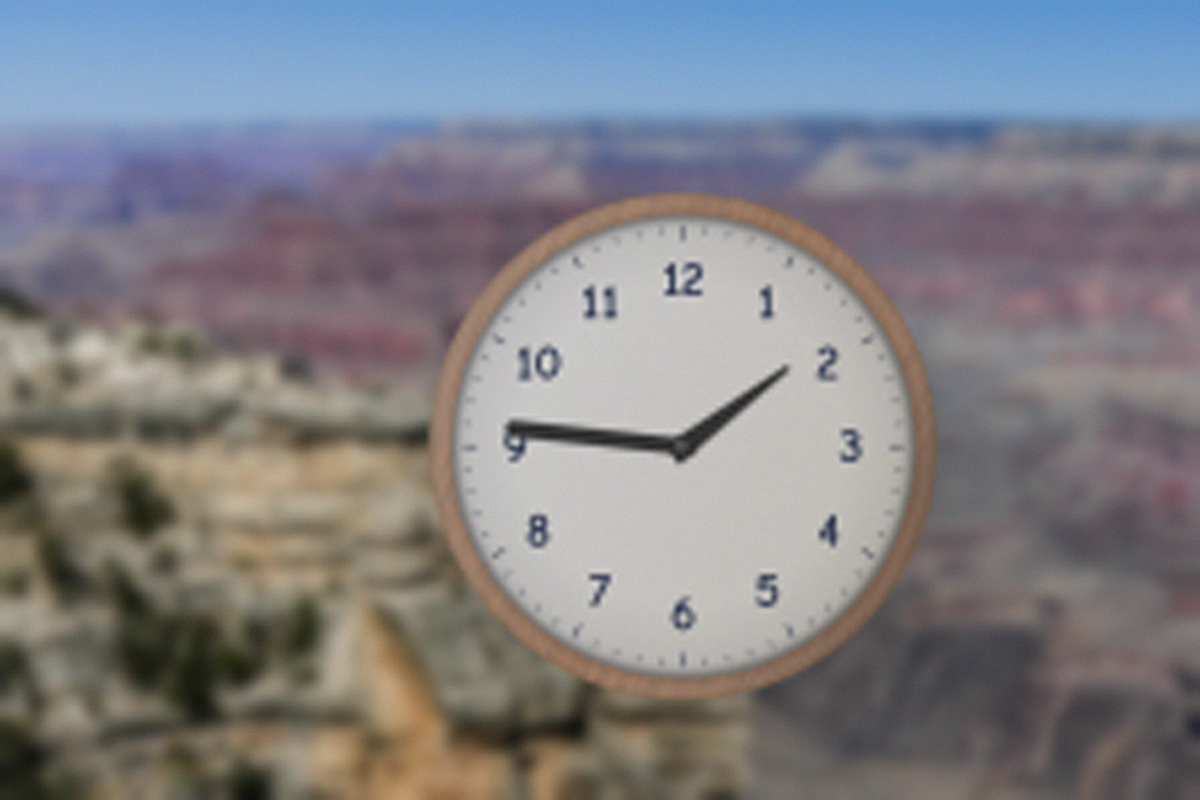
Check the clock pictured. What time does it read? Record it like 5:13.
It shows 1:46
